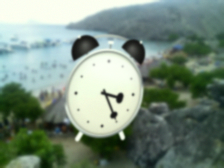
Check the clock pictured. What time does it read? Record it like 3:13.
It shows 3:25
